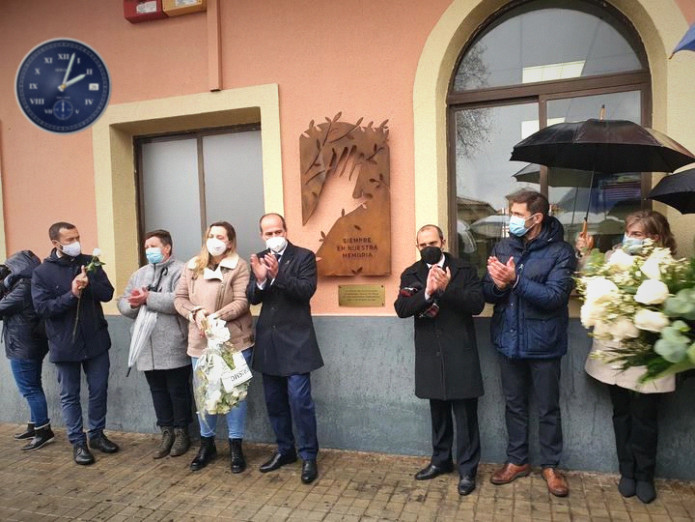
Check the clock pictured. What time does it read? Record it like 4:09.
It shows 2:03
